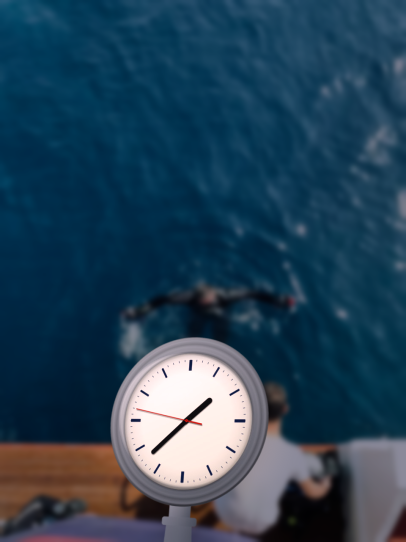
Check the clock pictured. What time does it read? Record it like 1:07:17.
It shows 1:37:47
